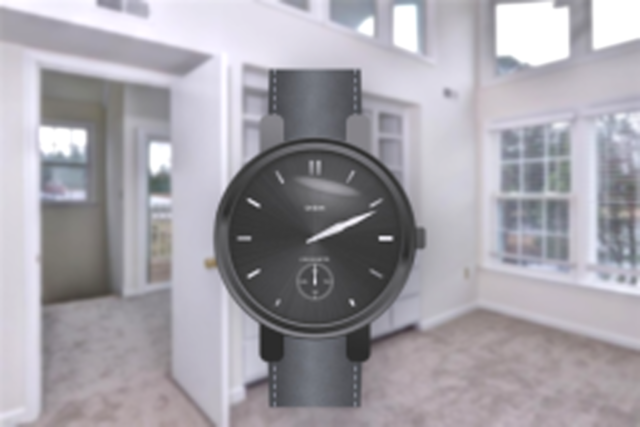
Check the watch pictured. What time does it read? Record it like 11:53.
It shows 2:11
